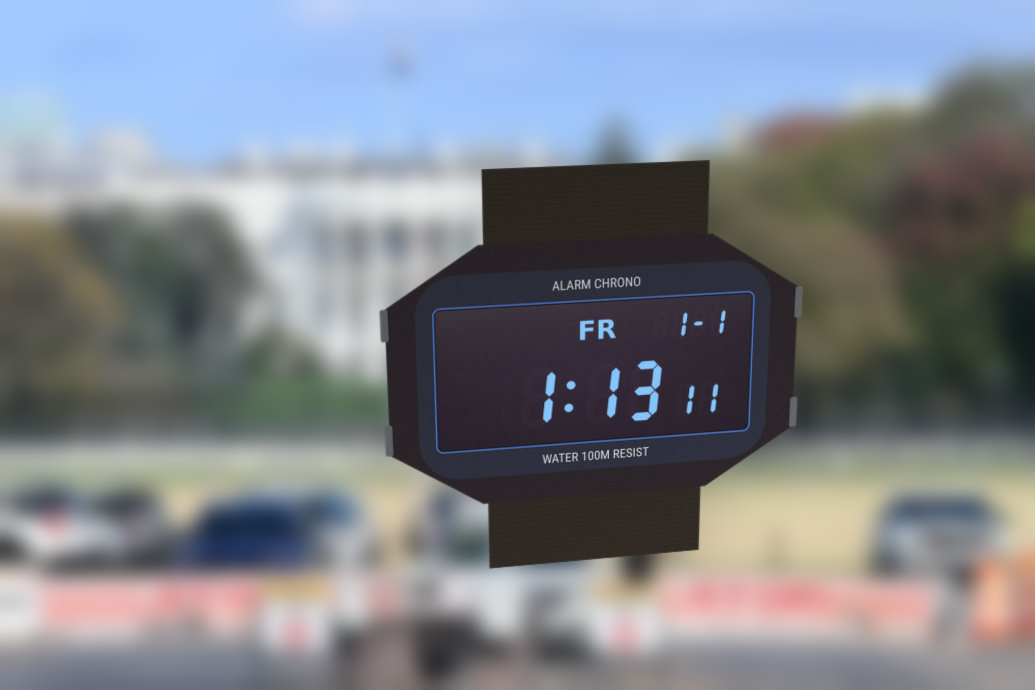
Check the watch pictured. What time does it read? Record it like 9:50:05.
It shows 1:13:11
